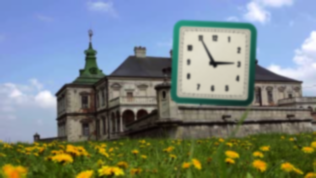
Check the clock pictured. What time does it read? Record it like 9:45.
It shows 2:55
